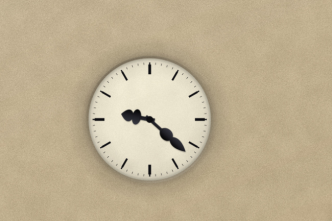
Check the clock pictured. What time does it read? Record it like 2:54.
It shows 9:22
